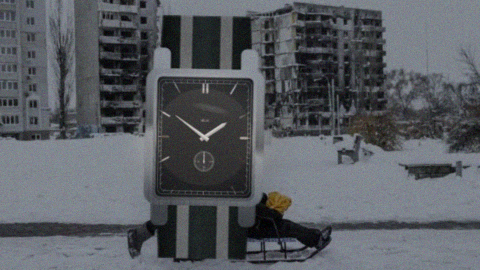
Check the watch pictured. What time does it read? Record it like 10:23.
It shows 1:51
